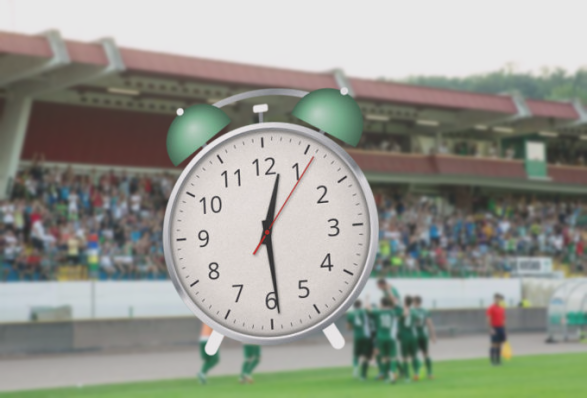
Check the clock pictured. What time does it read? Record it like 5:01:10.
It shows 12:29:06
